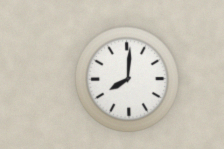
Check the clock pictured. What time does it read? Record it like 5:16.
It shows 8:01
